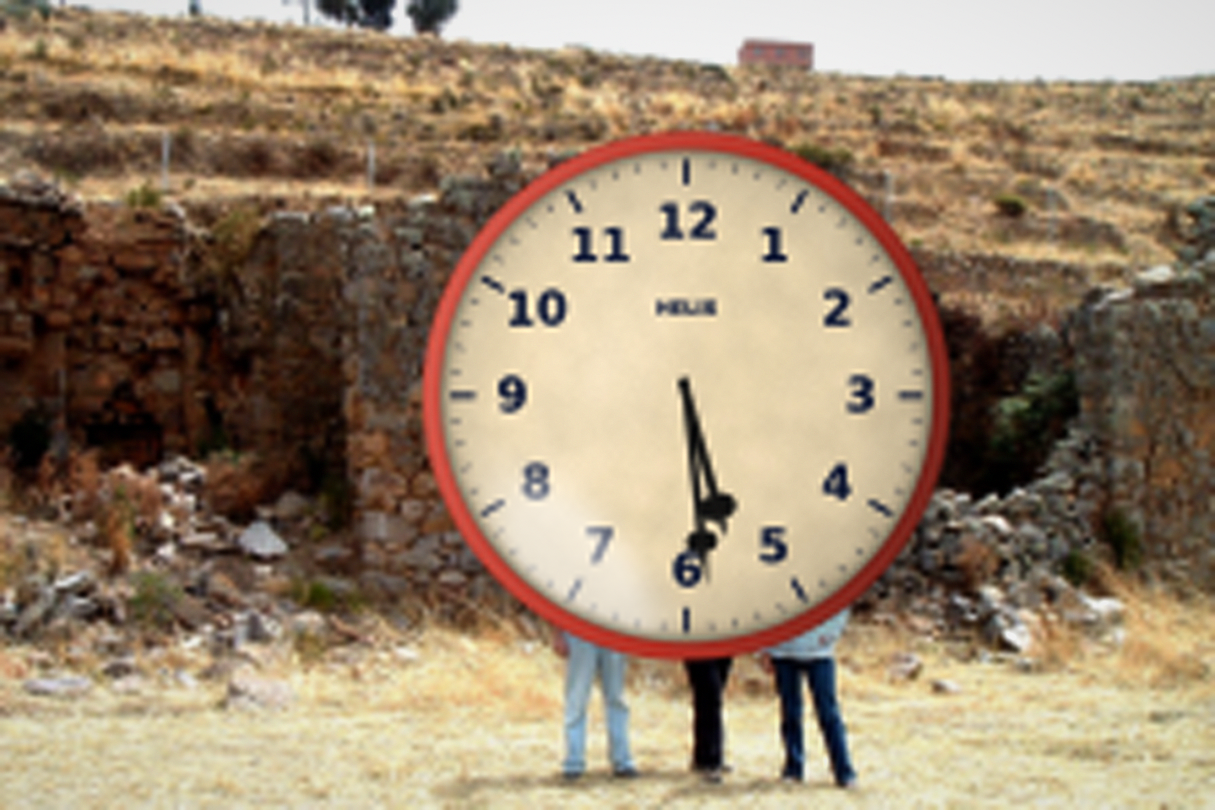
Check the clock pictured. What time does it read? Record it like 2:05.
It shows 5:29
